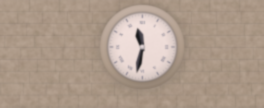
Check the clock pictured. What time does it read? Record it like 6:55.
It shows 11:32
